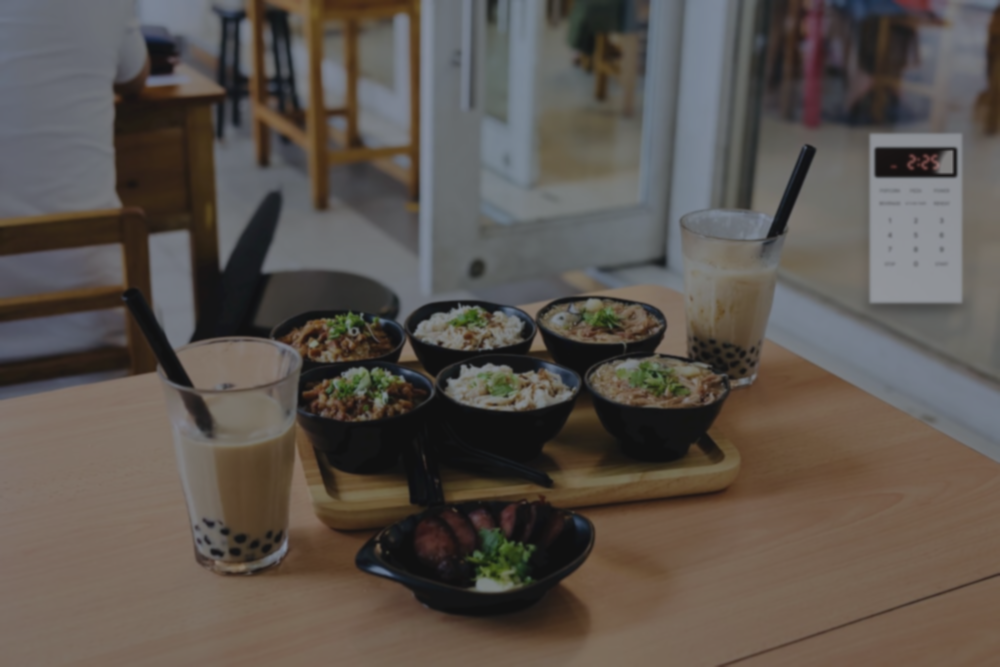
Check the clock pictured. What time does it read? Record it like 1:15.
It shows 2:25
